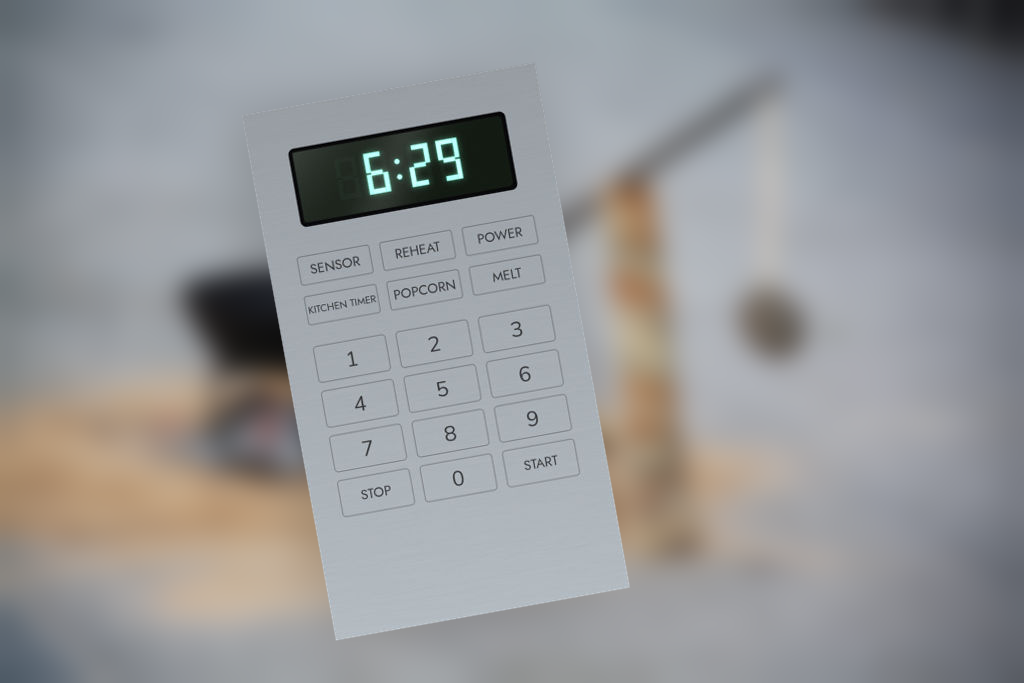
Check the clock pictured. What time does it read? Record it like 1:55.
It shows 6:29
